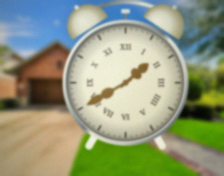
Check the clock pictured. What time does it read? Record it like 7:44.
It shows 1:40
